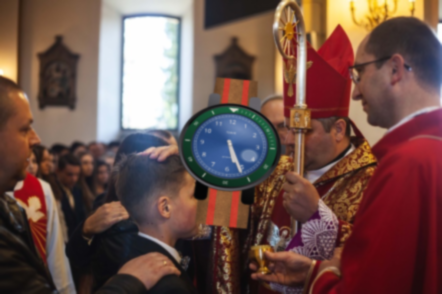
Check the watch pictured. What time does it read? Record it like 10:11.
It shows 5:26
